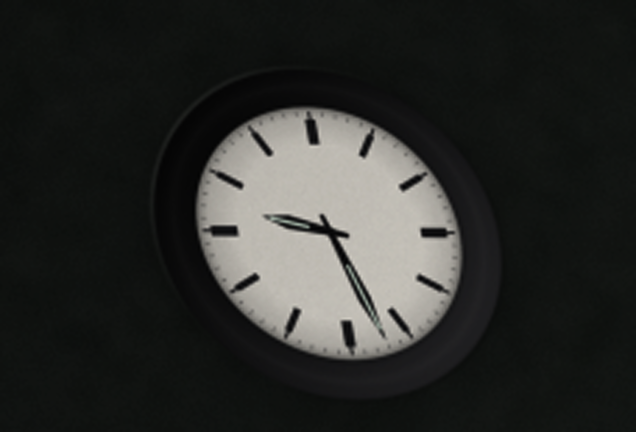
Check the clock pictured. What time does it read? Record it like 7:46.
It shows 9:27
